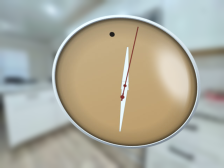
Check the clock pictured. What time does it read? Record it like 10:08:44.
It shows 12:33:04
